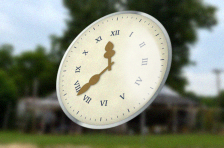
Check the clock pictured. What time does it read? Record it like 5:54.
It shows 11:38
